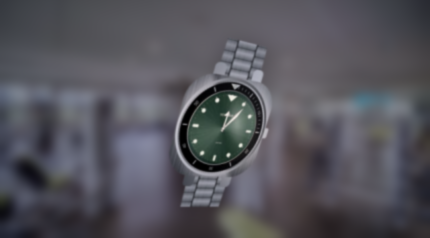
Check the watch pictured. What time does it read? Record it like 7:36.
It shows 12:06
